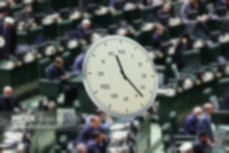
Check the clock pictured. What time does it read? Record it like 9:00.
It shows 11:23
